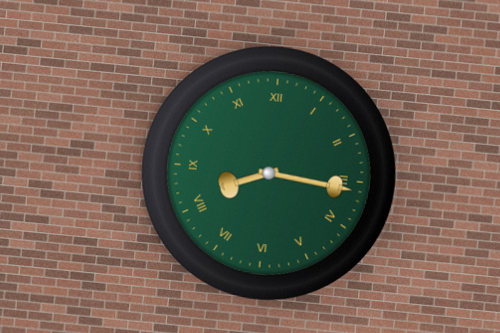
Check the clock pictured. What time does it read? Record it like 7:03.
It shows 8:16
